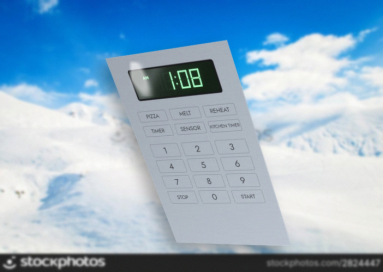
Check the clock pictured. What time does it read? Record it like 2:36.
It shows 1:08
